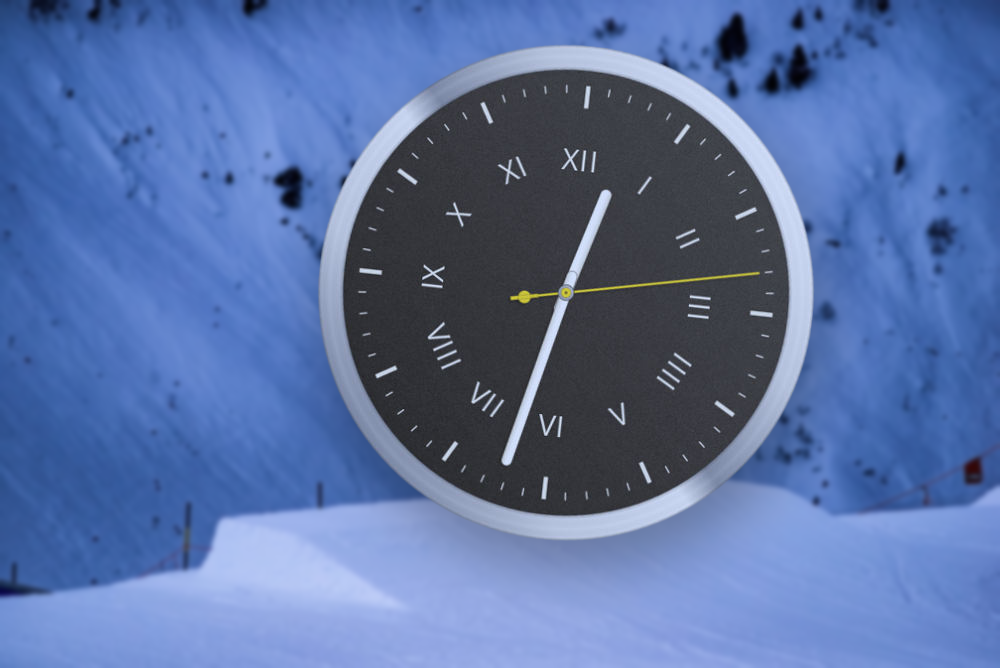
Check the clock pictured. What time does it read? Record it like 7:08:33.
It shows 12:32:13
